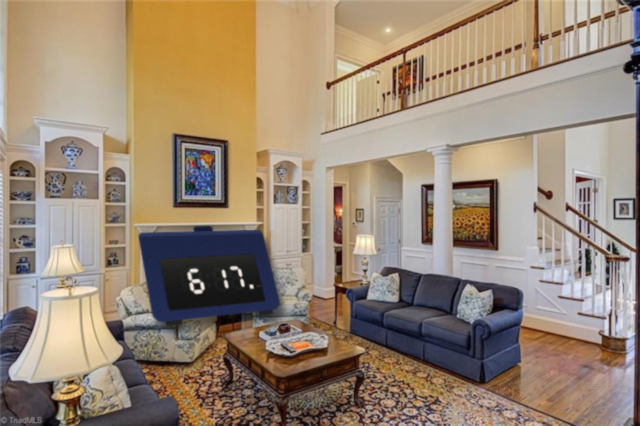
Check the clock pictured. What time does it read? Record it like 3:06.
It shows 6:17
